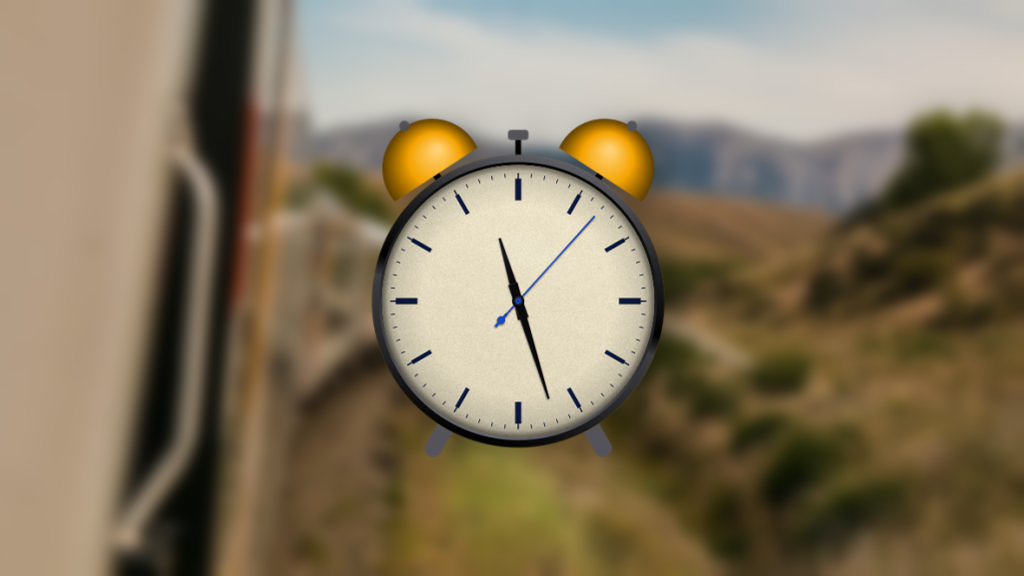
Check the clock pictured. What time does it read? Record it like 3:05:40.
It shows 11:27:07
